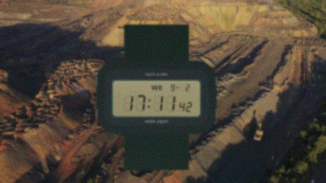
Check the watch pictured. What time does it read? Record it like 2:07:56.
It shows 17:11:42
